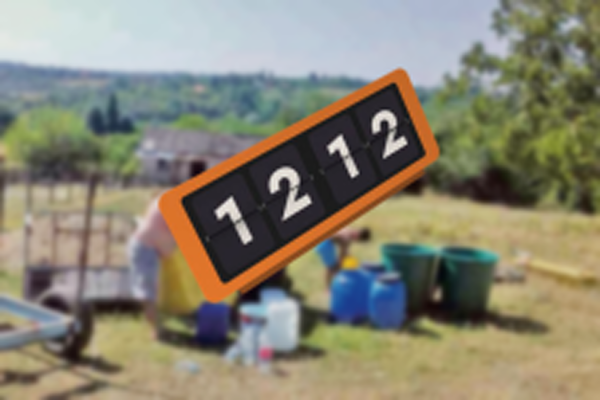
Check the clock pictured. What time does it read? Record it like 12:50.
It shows 12:12
